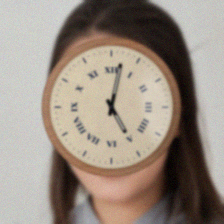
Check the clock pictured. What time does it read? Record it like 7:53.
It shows 5:02
